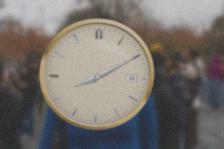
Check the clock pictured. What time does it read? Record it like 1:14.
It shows 8:10
